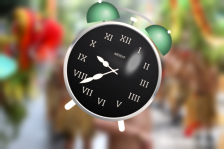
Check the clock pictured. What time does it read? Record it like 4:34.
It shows 9:38
